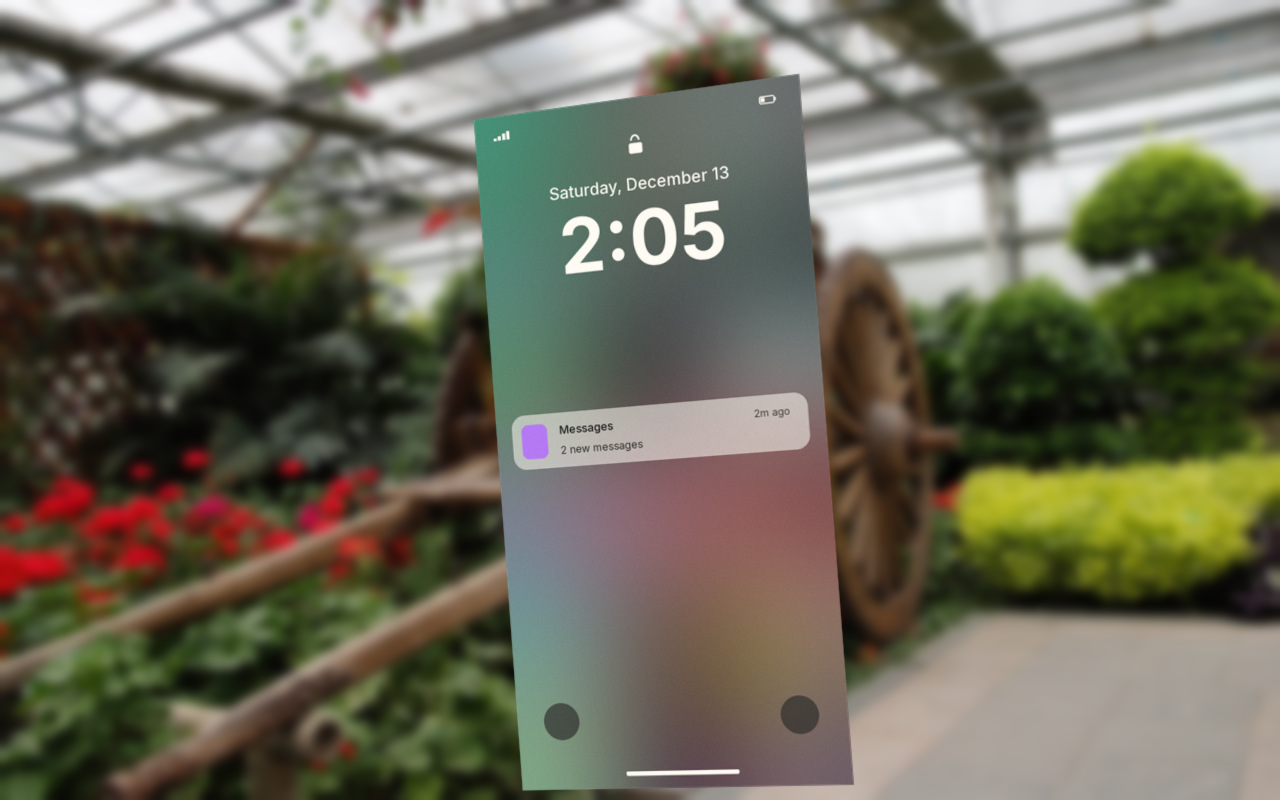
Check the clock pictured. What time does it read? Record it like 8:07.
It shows 2:05
